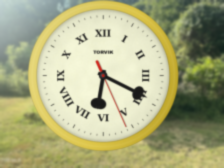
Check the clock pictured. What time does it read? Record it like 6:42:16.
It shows 6:19:26
